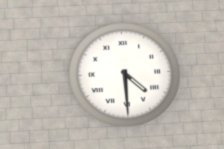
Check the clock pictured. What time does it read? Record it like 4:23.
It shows 4:30
